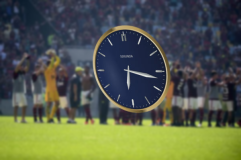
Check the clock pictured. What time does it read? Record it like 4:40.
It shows 6:17
